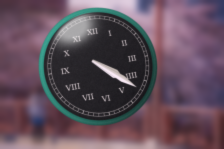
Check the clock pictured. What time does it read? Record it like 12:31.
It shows 4:22
